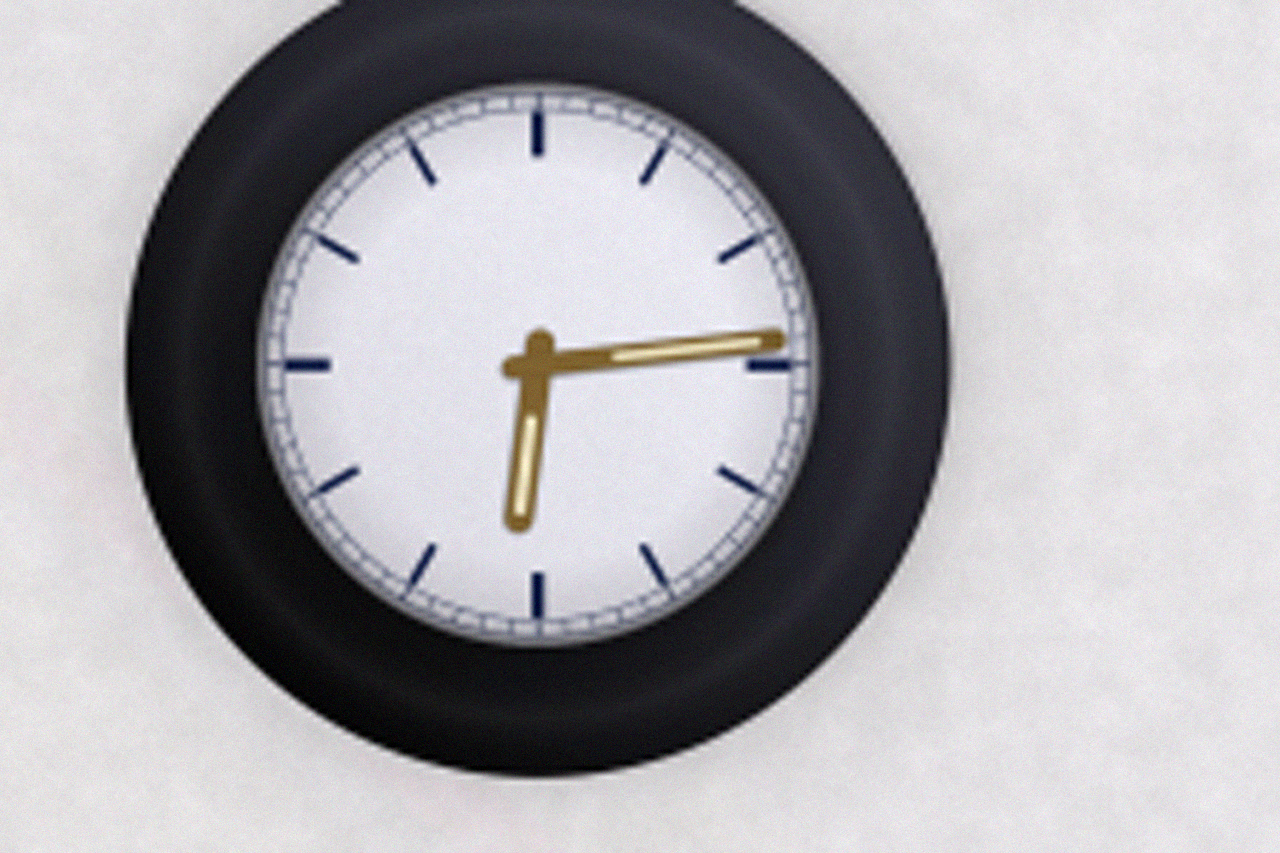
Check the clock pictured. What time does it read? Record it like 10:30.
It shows 6:14
